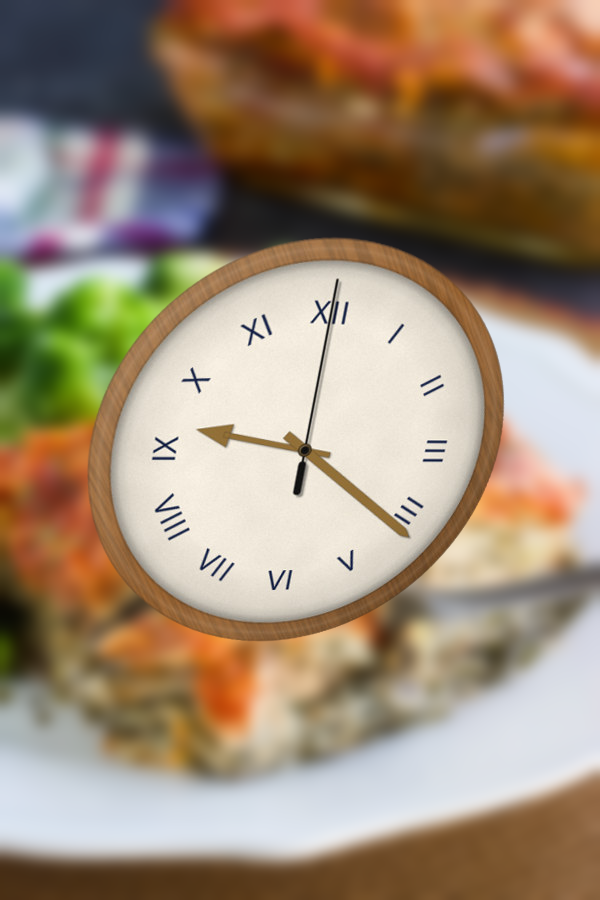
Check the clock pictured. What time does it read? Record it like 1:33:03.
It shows 9:21:00
